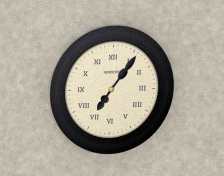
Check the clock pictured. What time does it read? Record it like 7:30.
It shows 7:06
